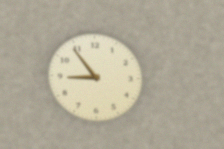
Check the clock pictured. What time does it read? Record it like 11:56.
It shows 8:54
